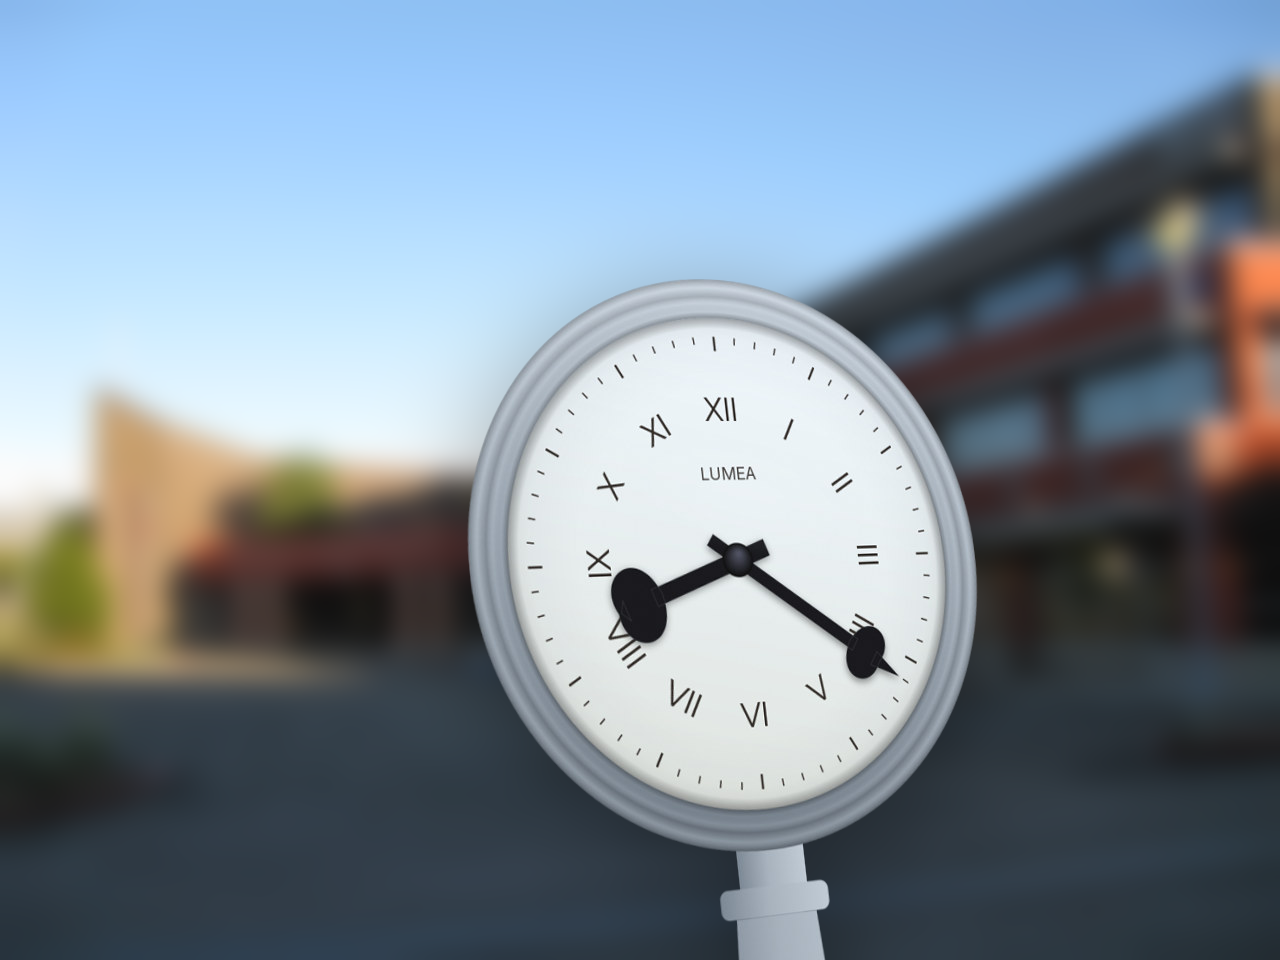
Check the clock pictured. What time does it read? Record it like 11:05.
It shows 8:21
